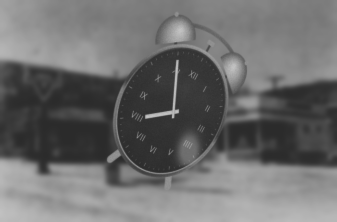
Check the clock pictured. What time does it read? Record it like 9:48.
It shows 7:55
